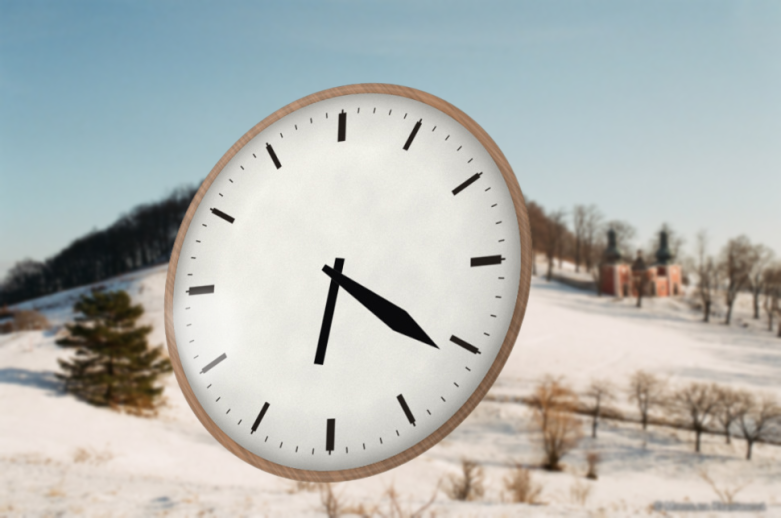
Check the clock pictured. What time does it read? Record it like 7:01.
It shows 6:21
